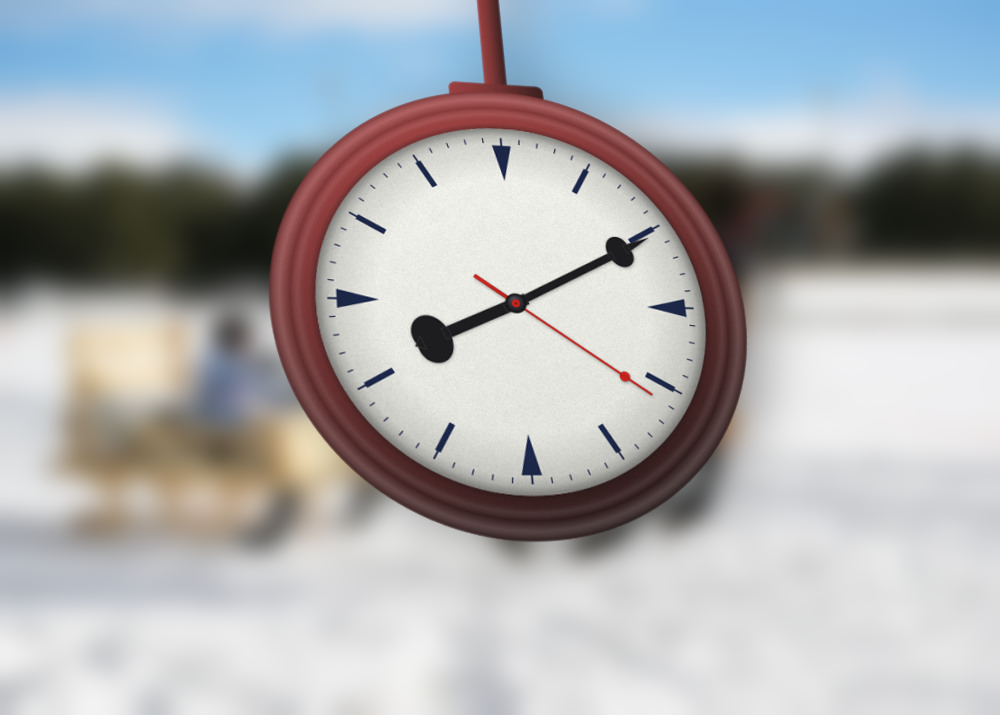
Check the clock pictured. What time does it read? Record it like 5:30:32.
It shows 8:10:21
